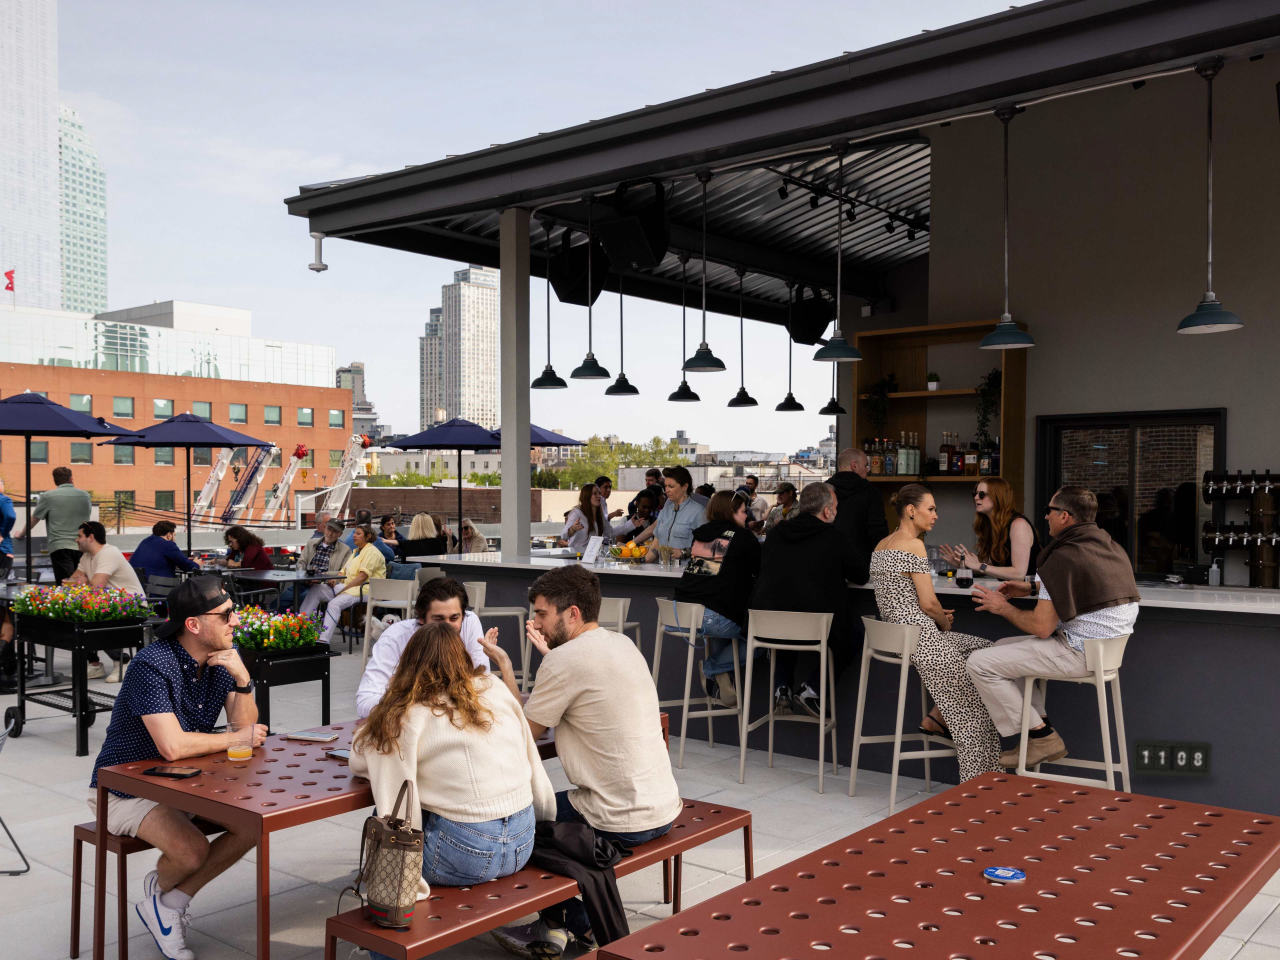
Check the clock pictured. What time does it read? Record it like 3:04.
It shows 11:08
